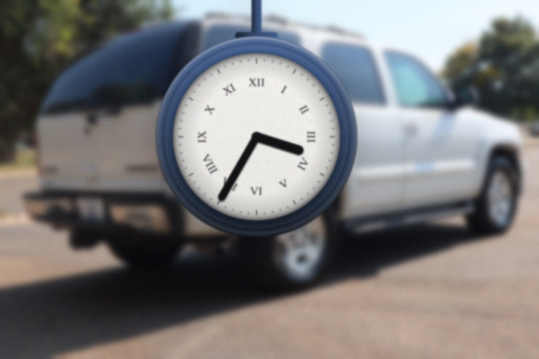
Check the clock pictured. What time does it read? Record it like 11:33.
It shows 3:35
